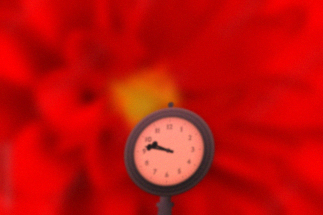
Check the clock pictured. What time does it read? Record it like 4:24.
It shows 9:47
